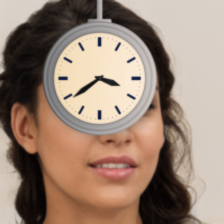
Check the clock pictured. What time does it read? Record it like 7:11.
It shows 3:39
